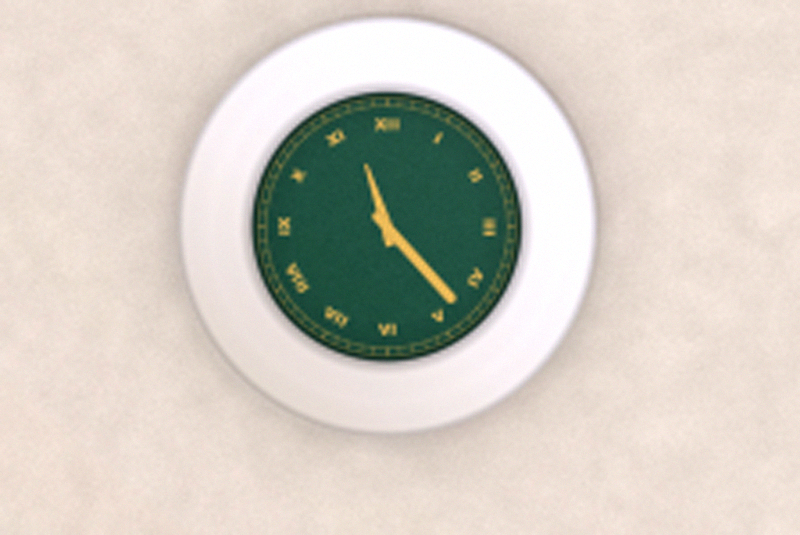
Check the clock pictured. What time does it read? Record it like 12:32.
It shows 11:23
